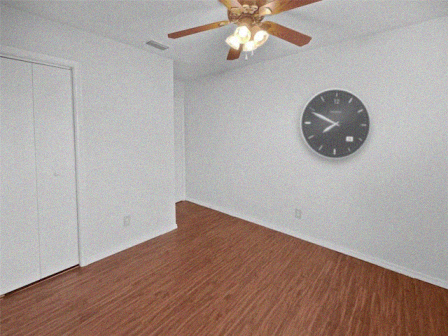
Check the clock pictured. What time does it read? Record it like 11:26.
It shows 7:49
